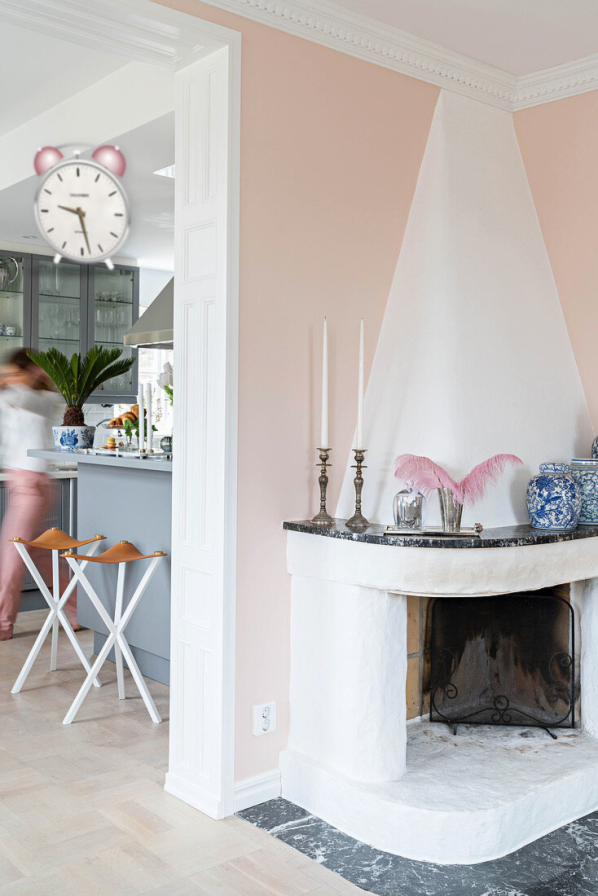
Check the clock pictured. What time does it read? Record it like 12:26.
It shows 9:28
